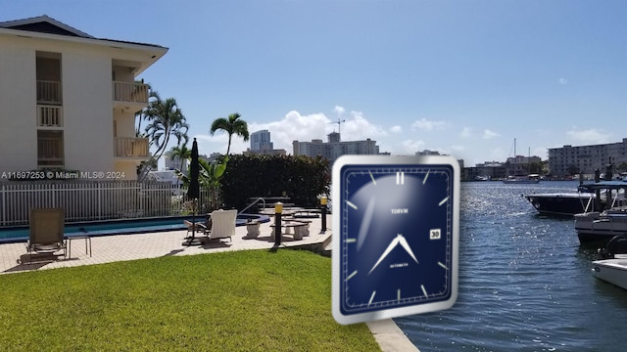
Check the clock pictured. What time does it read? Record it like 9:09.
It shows 4:38
